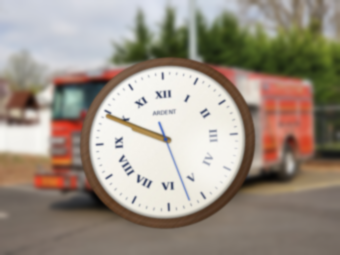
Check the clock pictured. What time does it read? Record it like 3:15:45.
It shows 9:49:27
